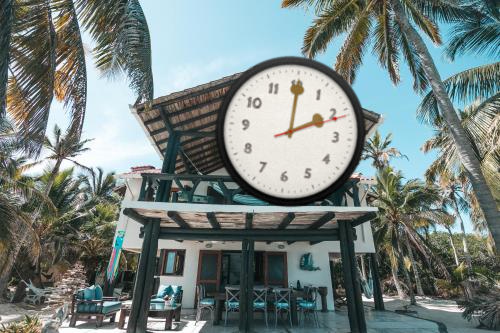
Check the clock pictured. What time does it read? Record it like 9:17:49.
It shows 2:00:11
